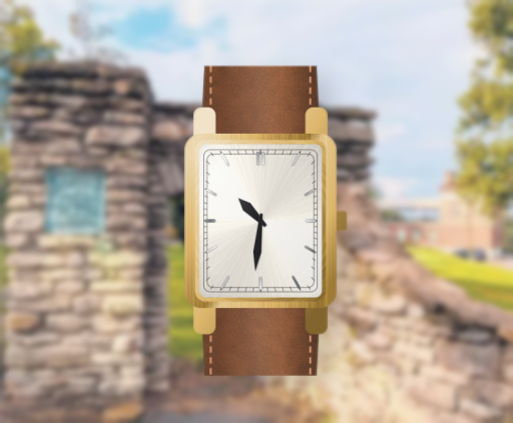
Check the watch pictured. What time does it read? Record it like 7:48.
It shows 10:31
